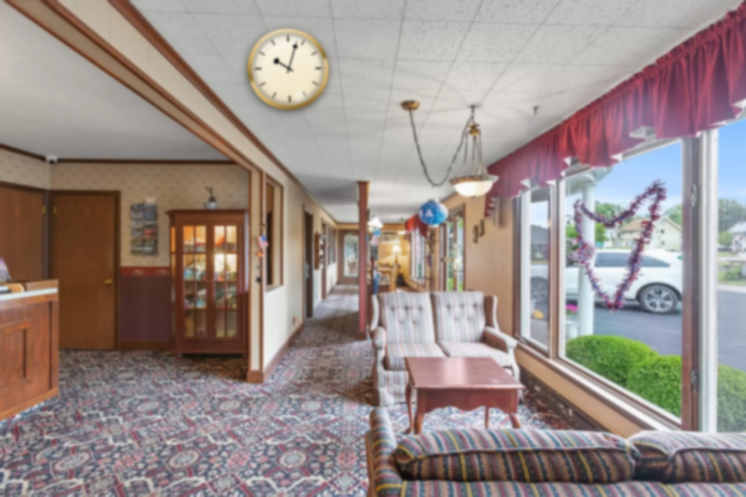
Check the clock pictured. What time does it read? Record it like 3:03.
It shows 10:03
